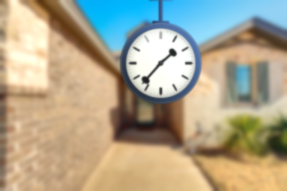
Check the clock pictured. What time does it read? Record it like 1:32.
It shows 1:37
